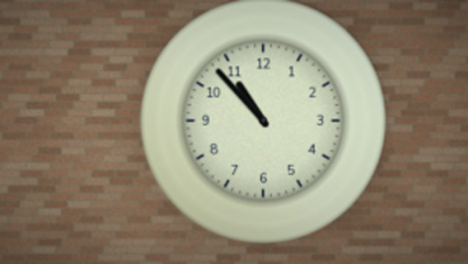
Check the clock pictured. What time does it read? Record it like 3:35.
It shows 10:53
